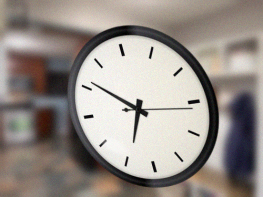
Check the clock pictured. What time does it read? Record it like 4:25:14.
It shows 6:51:16
